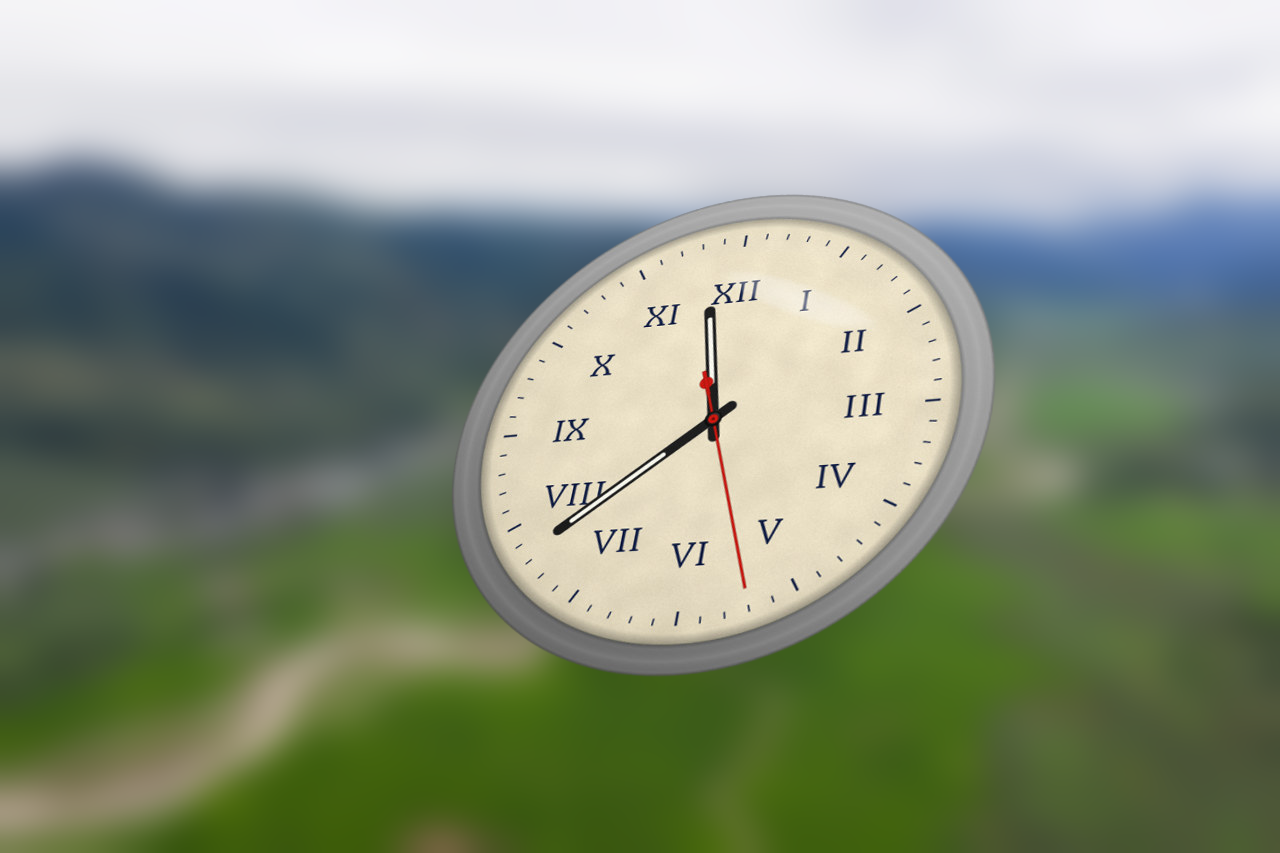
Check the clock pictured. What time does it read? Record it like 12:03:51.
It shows 11:38:27
